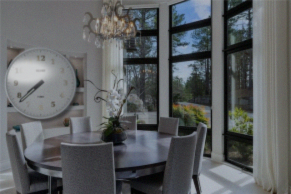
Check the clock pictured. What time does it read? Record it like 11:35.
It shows 7:38
